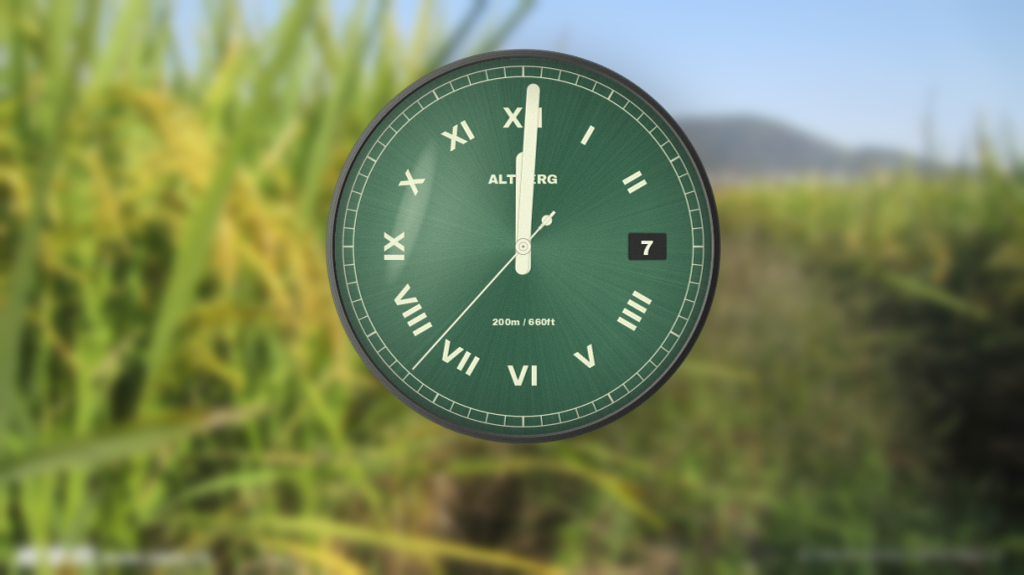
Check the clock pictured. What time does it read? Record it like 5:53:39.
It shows 12:00:37
